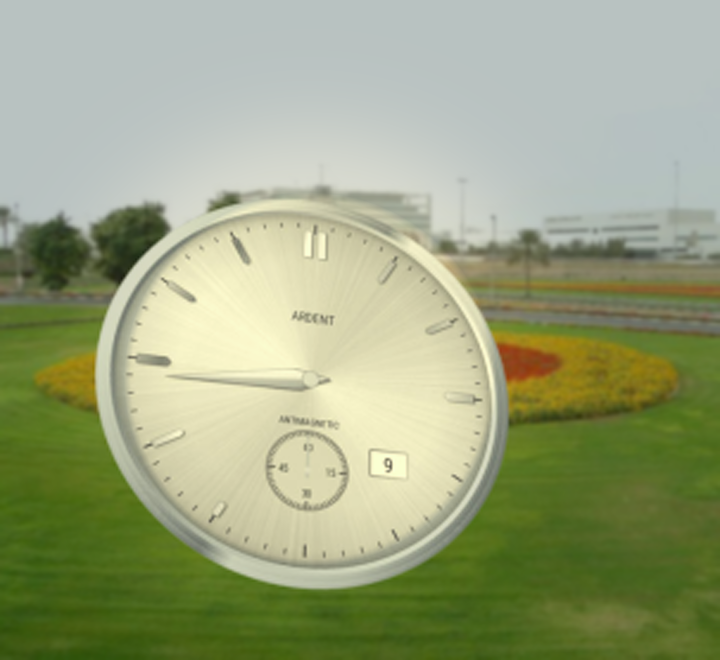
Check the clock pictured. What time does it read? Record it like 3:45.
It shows 8:44
